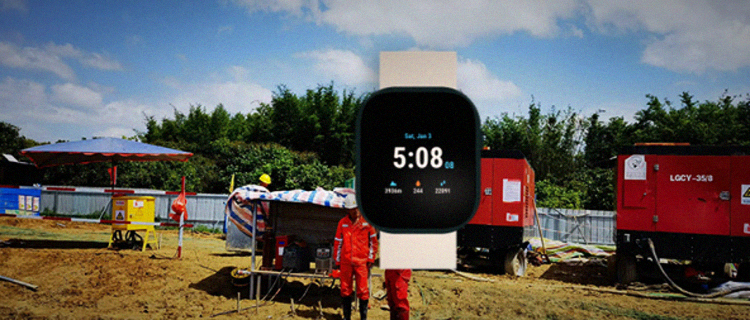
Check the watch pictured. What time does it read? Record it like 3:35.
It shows 5:08
